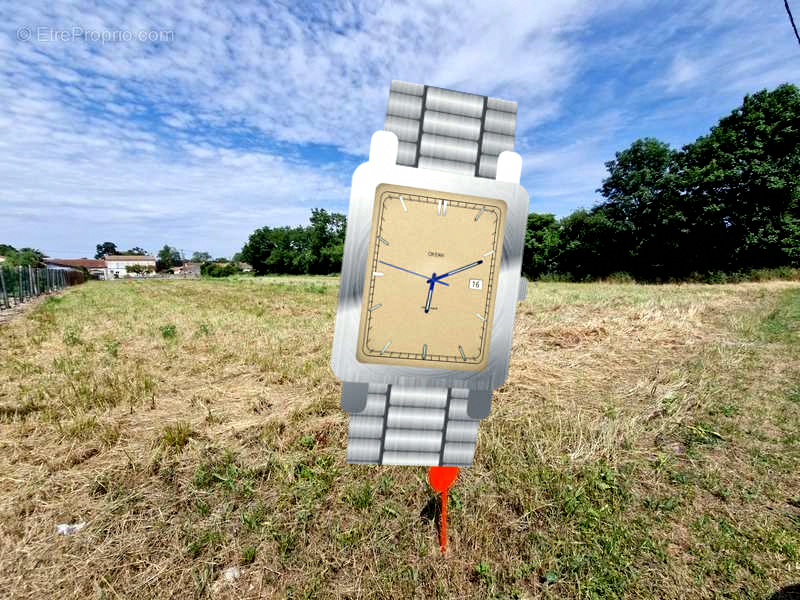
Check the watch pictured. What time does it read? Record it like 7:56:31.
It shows 6:10:47
